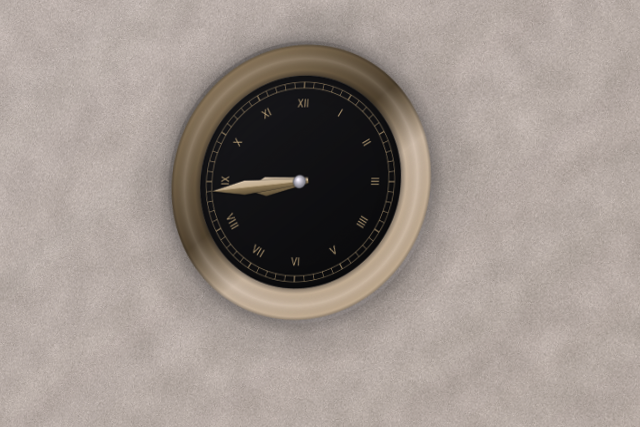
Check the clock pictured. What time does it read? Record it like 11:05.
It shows 8:44
